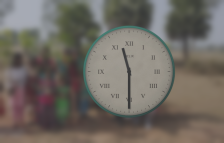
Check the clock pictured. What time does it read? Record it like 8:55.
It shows 11:30
